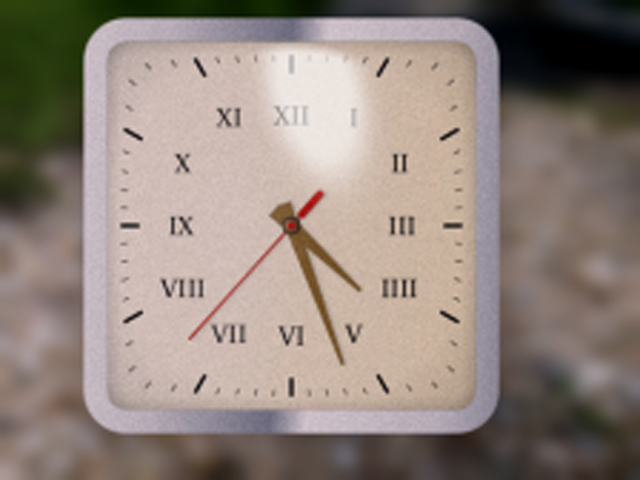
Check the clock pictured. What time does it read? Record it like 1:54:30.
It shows 4:26:37
